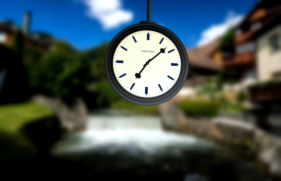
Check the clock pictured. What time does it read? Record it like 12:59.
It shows 7:08
